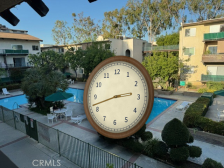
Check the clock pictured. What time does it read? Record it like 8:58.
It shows 2:42
